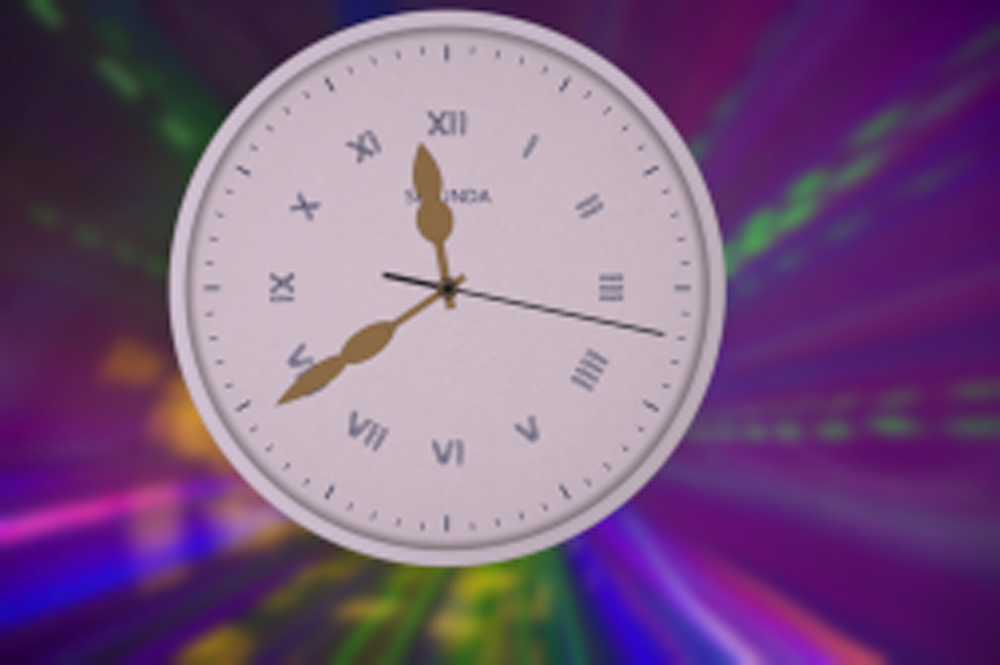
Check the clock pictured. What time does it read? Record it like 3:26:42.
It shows 11:39:17
